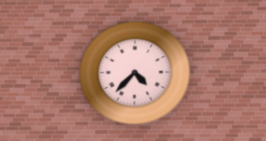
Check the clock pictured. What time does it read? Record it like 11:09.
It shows 4:37
